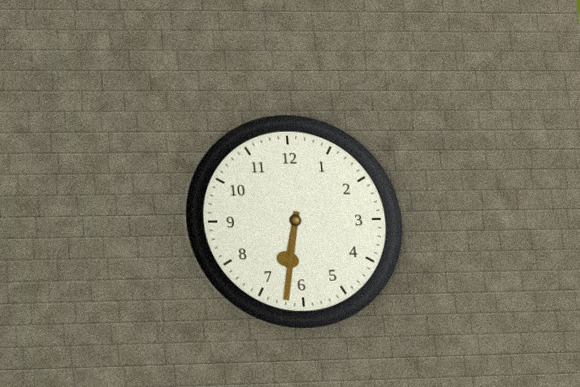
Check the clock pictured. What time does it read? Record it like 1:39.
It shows 6:32
